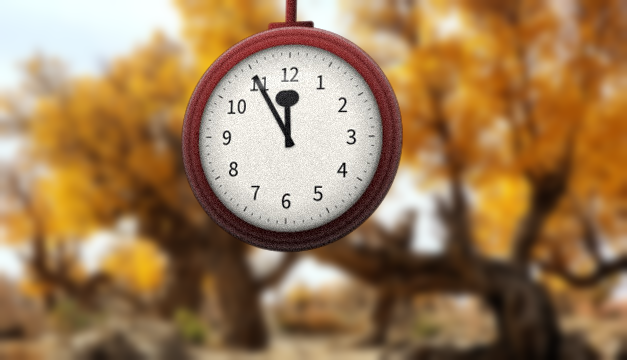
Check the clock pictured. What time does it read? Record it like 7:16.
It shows 11:55
